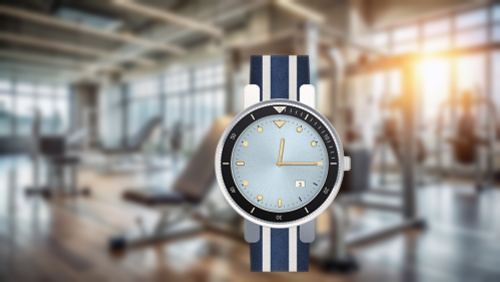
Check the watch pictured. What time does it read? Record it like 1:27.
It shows 12:15
